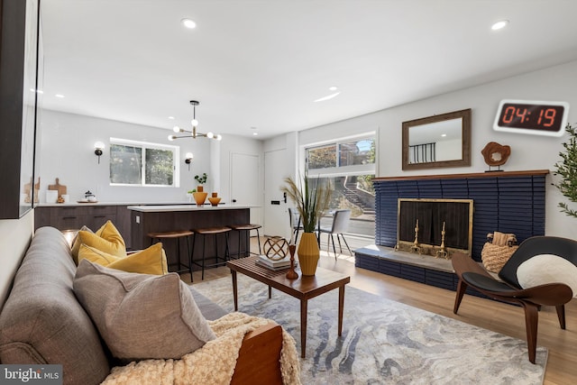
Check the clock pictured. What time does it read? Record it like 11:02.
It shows 4:19
